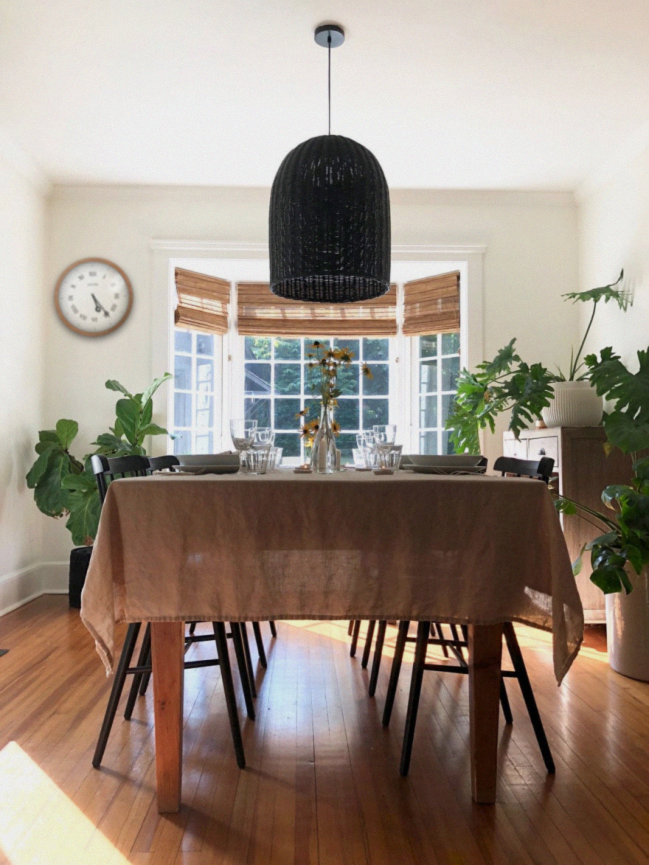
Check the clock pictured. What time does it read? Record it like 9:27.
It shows 5:24
